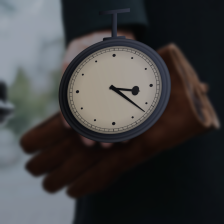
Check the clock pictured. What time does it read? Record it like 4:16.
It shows 3:22
